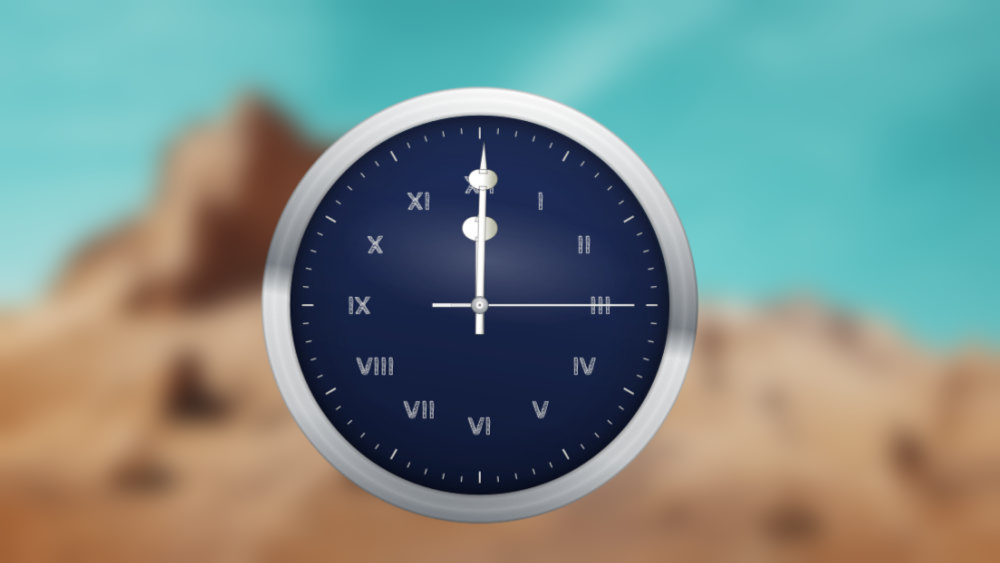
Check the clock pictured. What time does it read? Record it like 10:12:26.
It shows 12:00:15
